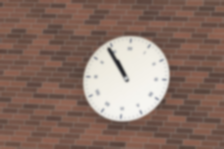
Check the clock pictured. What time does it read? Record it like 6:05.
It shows 10:54
